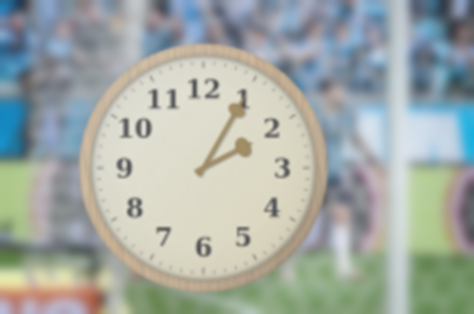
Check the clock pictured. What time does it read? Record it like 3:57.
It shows 2:05
